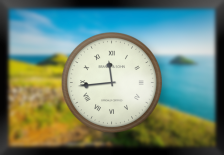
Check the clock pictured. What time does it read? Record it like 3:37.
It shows 11:44
